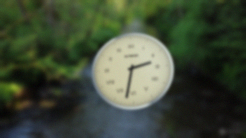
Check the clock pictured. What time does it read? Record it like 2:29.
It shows 2:32
